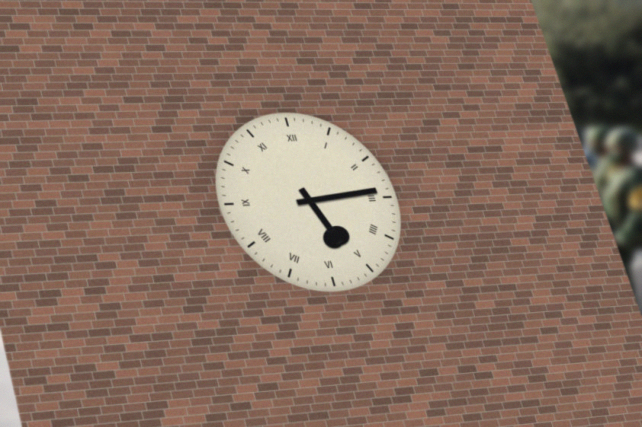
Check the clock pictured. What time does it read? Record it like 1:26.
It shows 5:14
